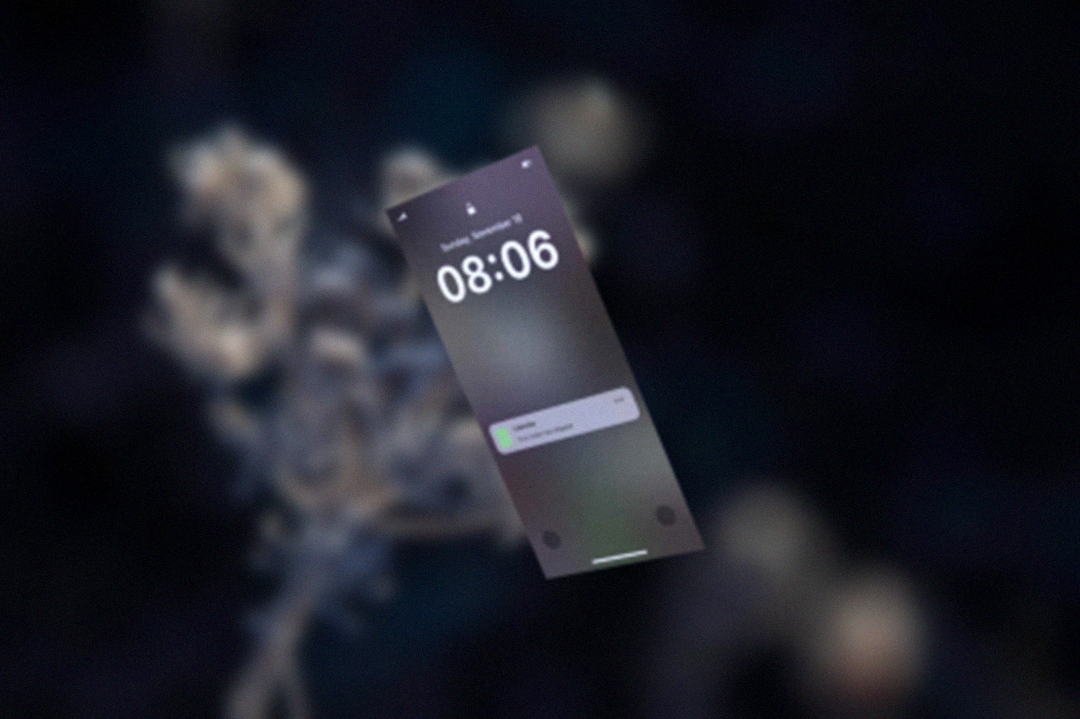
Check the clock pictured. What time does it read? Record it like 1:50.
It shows 8:06
